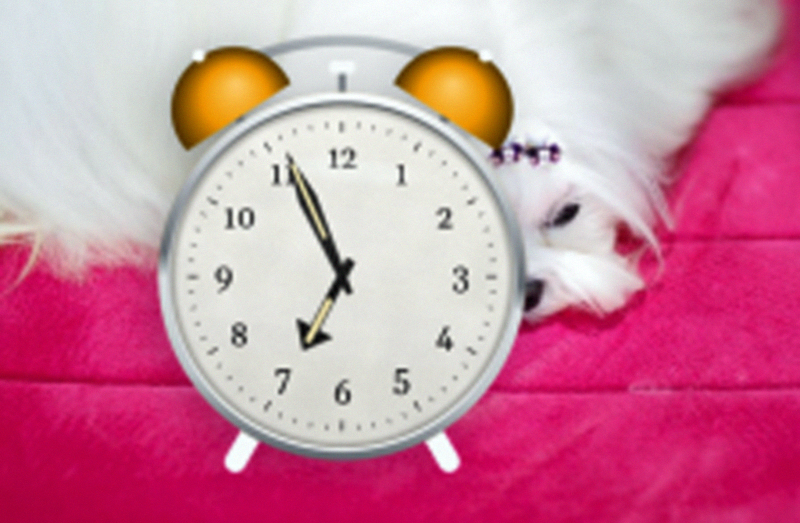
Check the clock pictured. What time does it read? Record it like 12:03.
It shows 6:56
